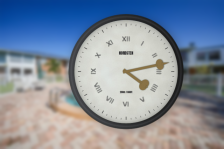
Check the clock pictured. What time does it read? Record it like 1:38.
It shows 4:13
